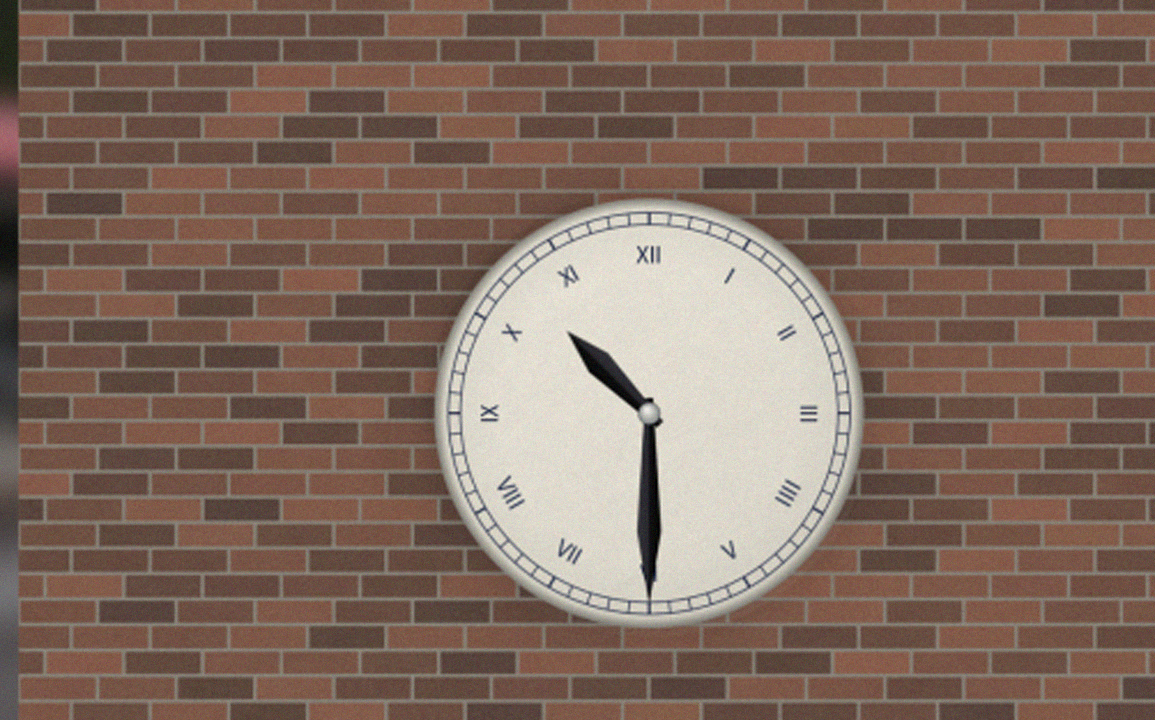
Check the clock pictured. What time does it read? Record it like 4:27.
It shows 10:30
